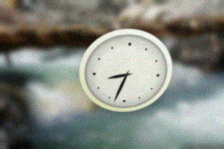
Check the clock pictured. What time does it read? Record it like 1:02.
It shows 8:33
